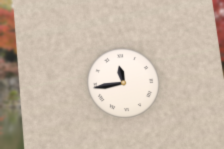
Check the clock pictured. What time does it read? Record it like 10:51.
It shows 11:44
